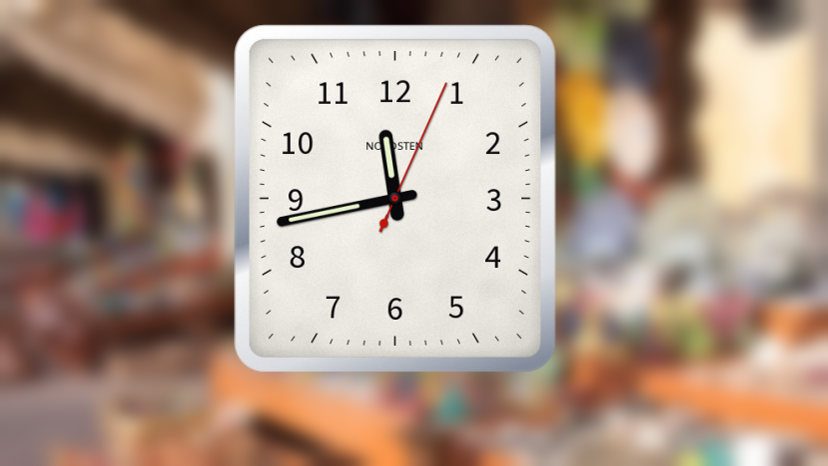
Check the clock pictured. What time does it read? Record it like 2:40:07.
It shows 11:43:04
